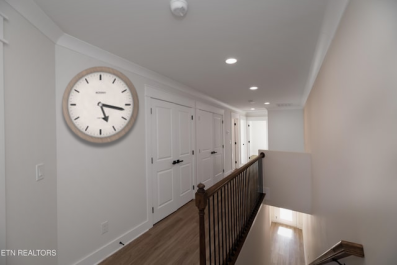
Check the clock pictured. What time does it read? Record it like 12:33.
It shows 5:17
